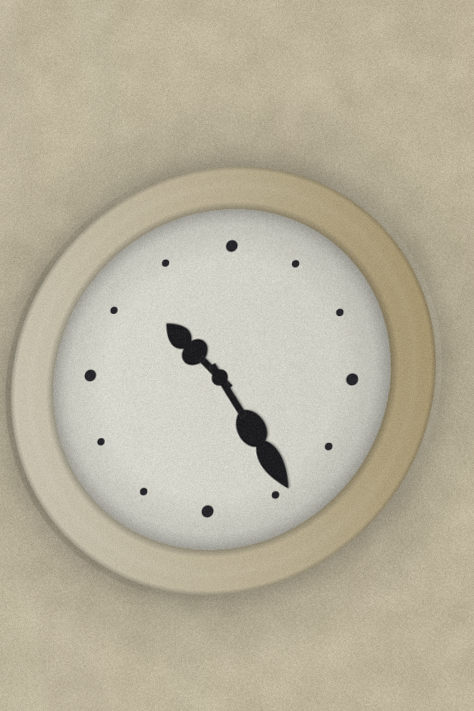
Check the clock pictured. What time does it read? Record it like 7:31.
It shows 10:24
